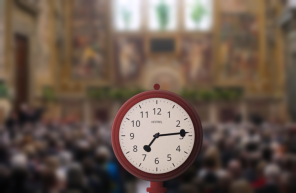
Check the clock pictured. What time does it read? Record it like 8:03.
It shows 7:14
